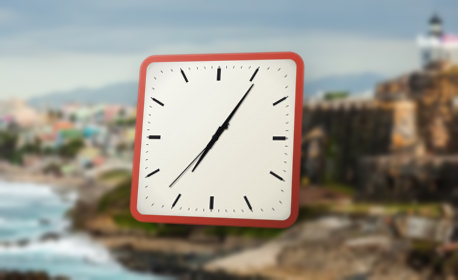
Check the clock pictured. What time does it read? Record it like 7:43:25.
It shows 7:05:37
